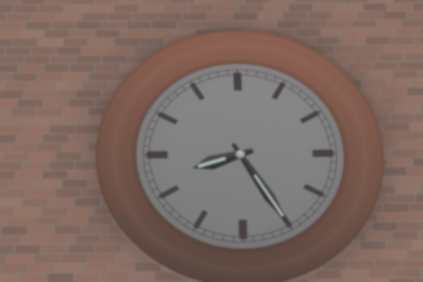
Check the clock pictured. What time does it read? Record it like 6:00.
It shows 8:25
